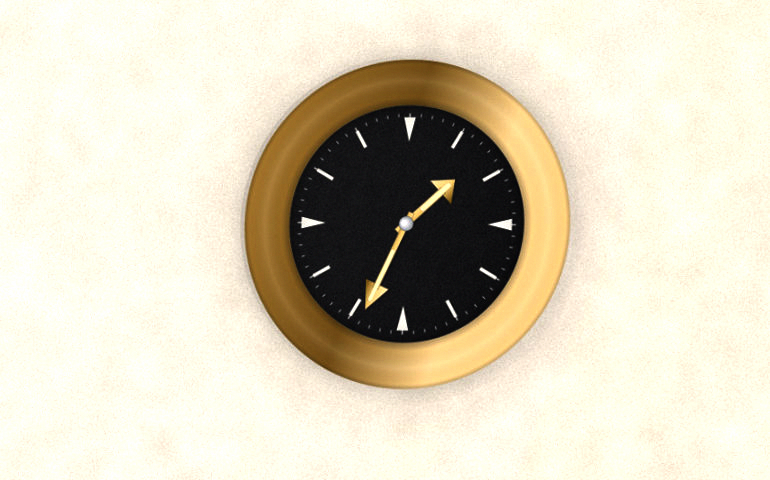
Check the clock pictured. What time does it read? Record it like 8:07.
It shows 1:34
